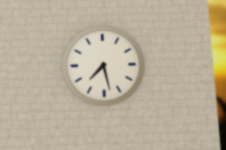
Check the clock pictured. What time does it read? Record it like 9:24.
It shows 7:28
